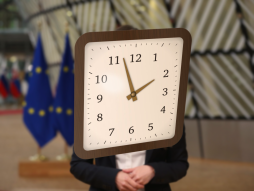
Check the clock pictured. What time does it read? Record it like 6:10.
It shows 1:57
